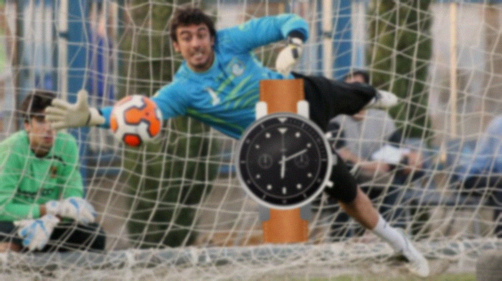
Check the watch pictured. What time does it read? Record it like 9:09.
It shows 6:11
